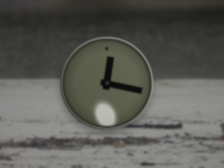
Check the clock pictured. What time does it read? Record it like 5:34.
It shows 12:17
